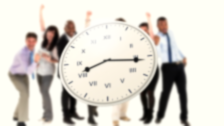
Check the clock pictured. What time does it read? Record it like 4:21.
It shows 8:16
